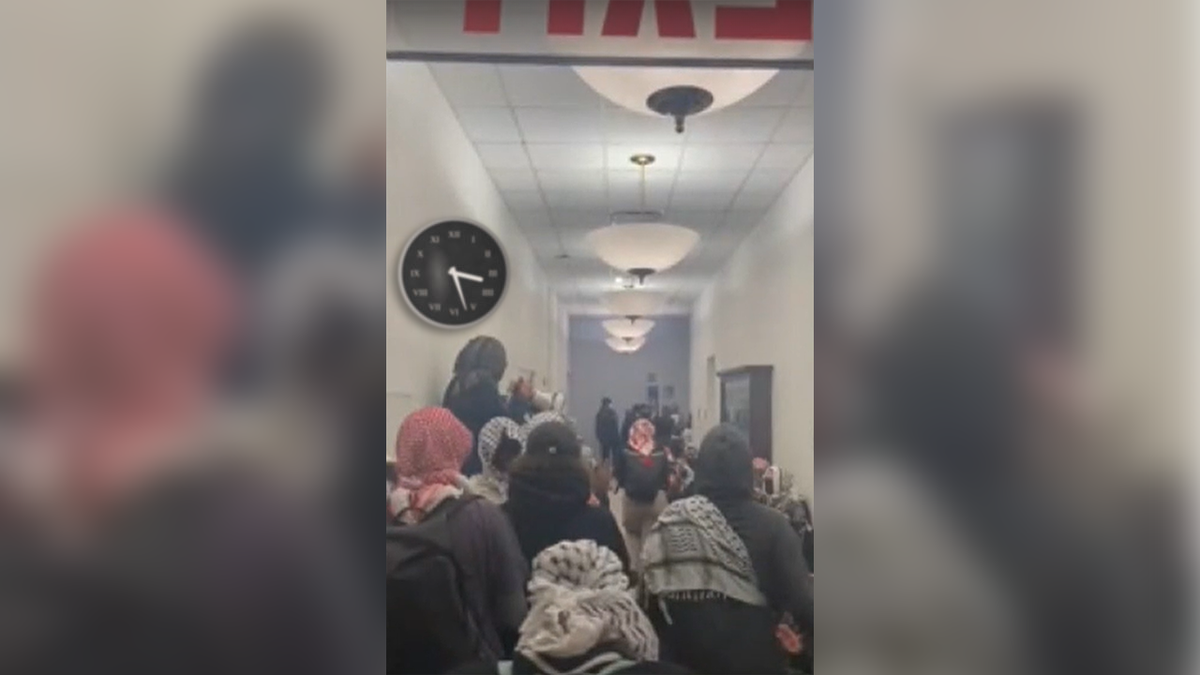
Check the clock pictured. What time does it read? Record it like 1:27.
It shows 3:27
